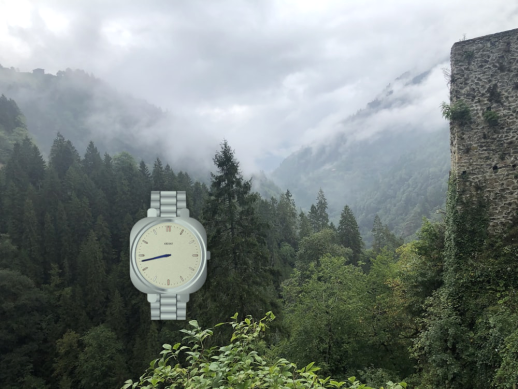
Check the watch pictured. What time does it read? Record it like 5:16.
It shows 8:43
